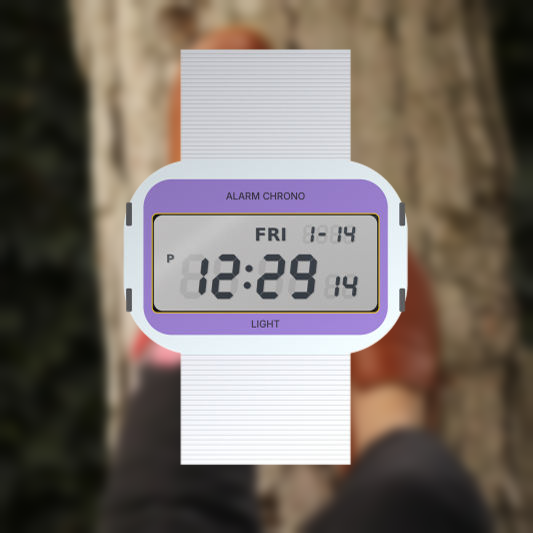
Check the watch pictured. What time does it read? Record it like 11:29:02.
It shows 12:29:14
